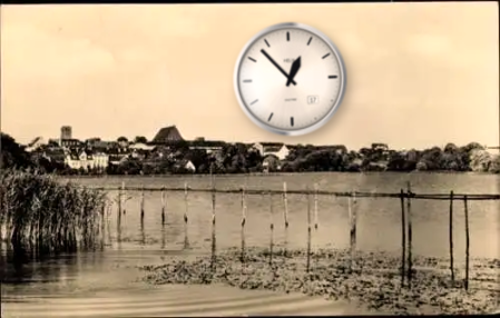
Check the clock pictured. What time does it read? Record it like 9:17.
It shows 12:53
